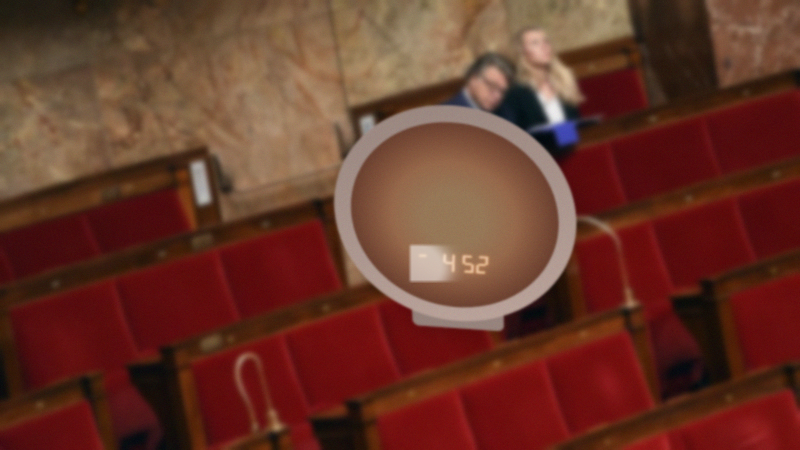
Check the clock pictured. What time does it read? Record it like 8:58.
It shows 4:52
